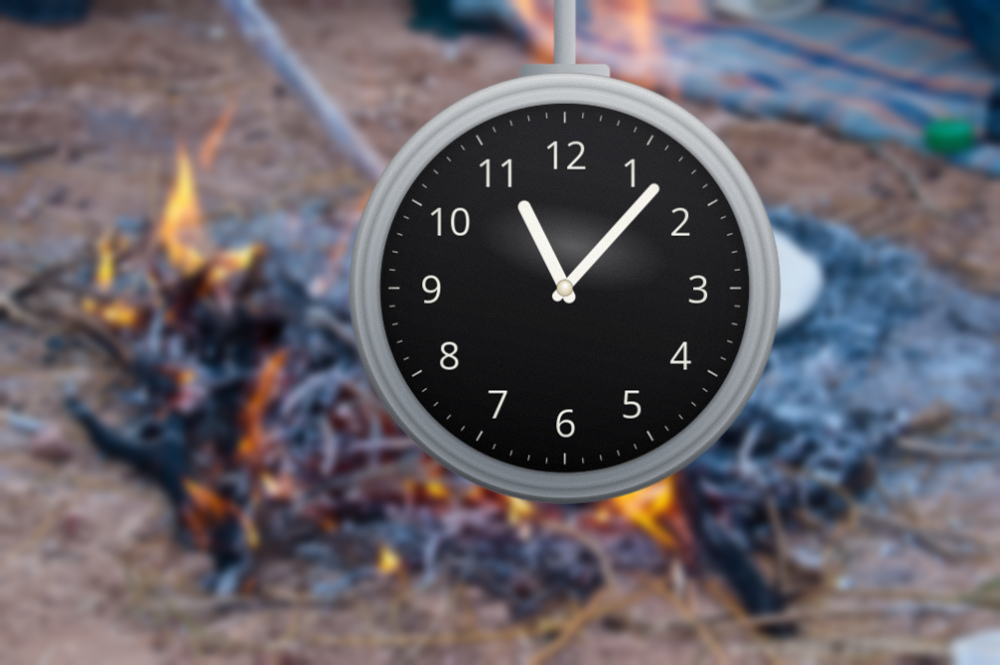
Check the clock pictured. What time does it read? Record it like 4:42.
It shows 11:07
